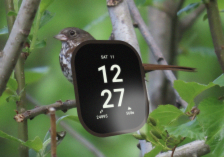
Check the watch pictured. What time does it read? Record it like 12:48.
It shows 12:27
